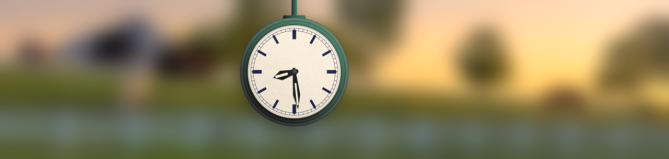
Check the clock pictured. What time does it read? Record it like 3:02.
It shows 8:29
